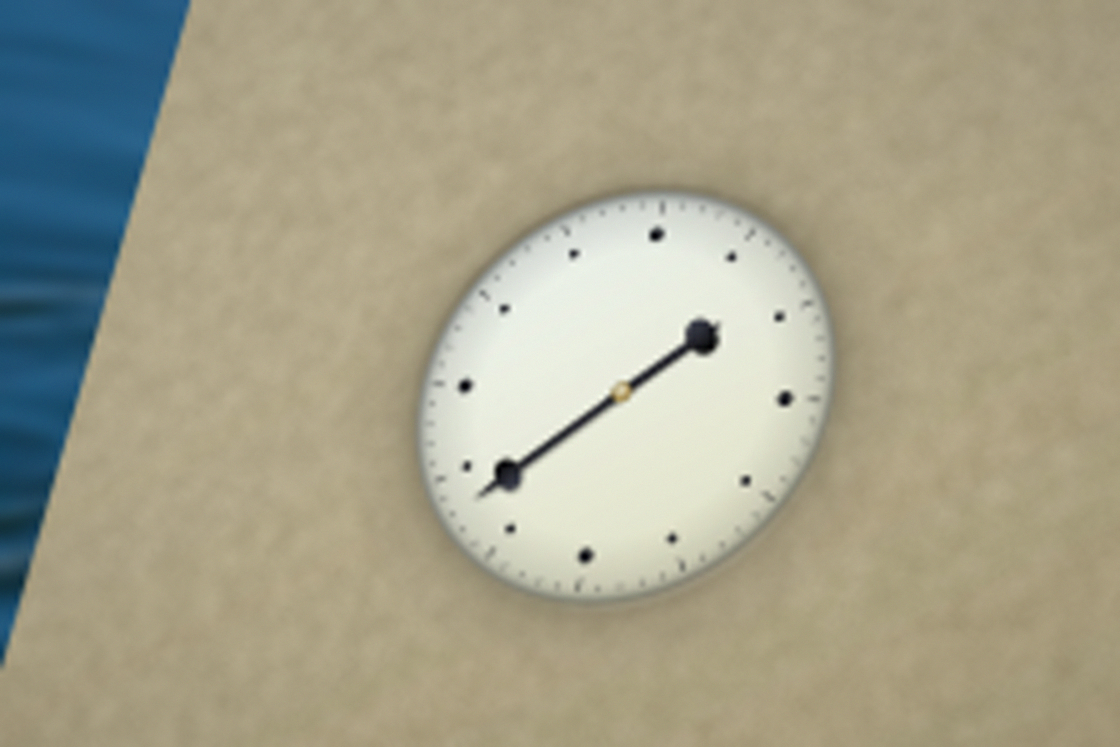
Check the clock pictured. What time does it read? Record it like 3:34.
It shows 1:38
